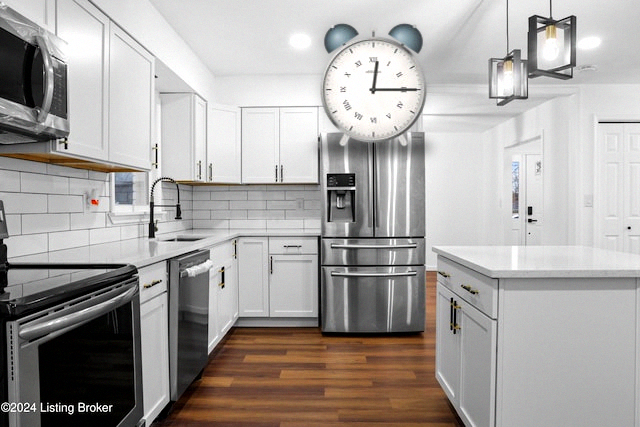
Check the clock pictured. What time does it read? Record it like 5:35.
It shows 12:15
